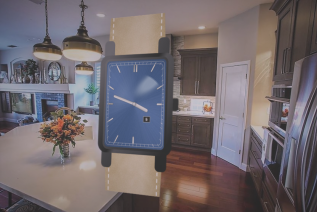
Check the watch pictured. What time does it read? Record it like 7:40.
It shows 3:48
